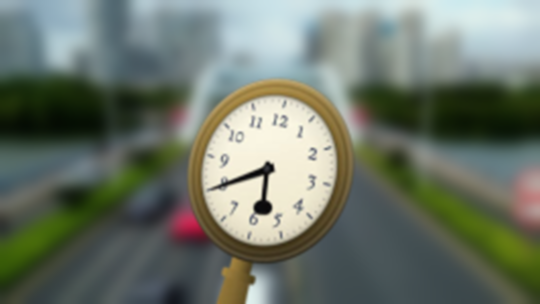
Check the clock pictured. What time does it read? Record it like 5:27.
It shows 5:40
